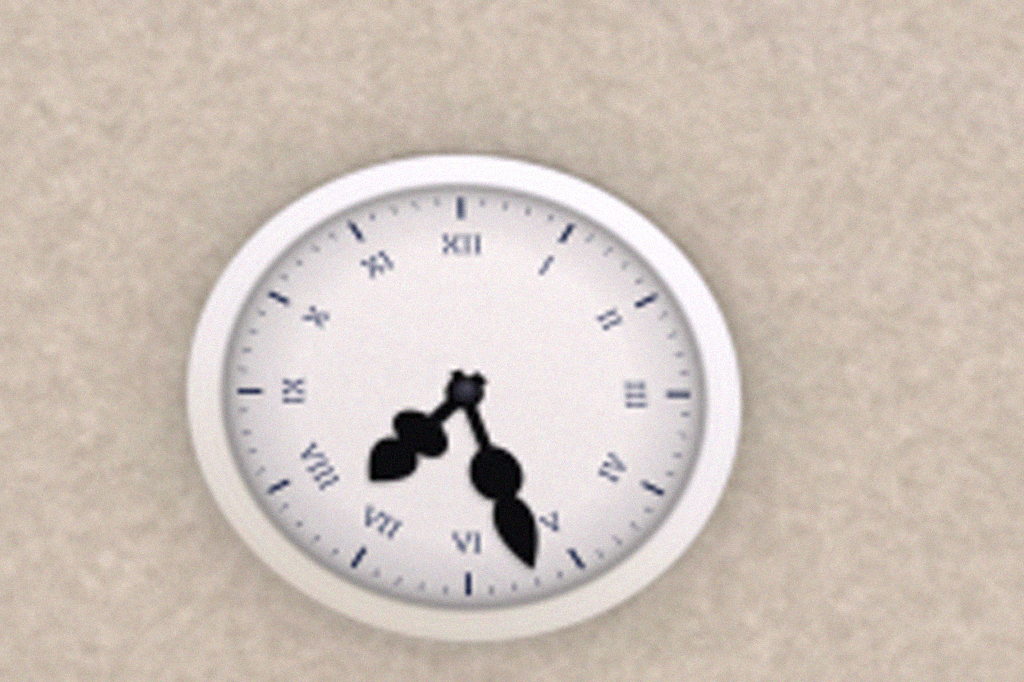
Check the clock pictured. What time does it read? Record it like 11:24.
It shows 7:27
